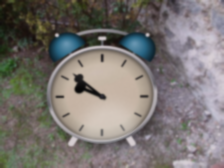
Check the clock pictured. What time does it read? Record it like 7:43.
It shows 9:52
